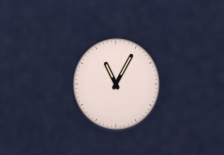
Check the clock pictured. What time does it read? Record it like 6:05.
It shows 11:05
